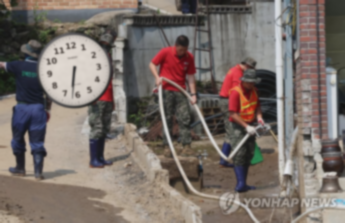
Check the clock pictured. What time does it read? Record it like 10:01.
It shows 6:32
